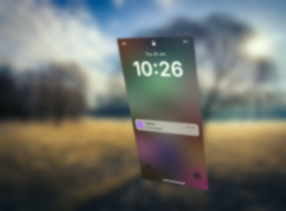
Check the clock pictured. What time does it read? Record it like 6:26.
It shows 10:26
